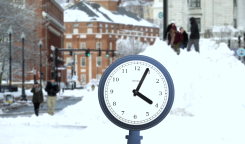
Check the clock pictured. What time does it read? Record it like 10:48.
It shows 4:04
